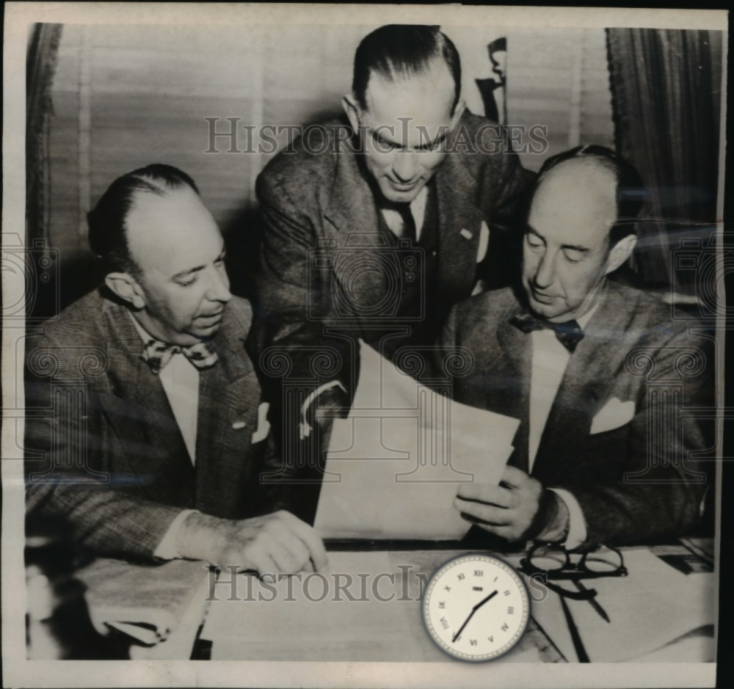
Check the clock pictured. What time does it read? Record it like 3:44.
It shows 1:35
